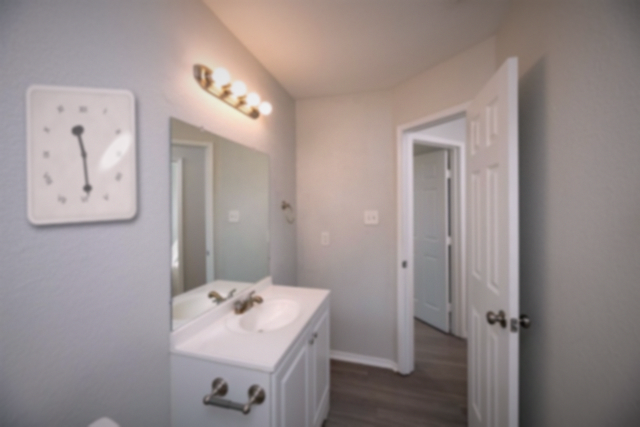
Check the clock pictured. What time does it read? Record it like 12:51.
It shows 11:29
